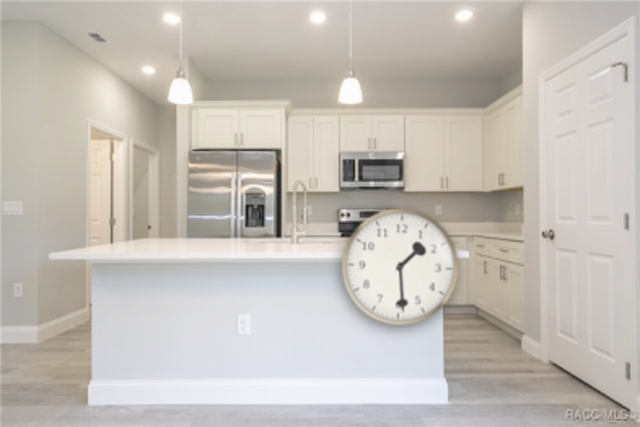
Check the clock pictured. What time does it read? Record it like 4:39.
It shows 1:29
